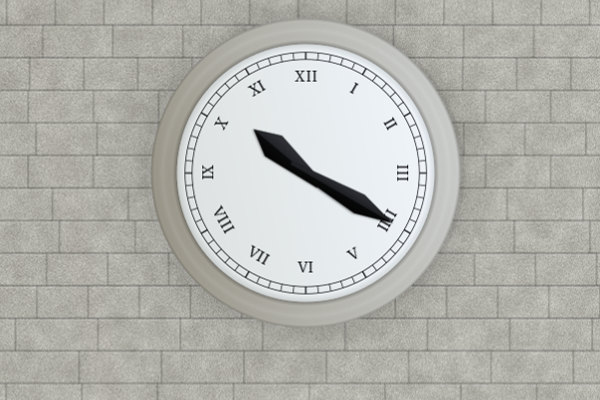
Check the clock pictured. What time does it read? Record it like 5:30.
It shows 10:20
